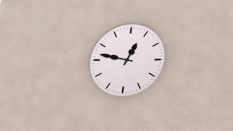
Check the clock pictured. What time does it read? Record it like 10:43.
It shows 12:47
